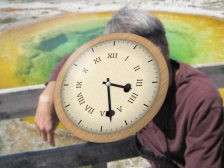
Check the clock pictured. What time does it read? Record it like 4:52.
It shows 3:28
